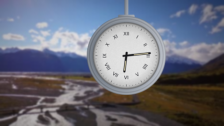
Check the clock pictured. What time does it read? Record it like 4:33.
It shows 6:14
